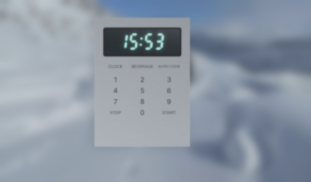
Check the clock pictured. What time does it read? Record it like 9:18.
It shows 15:53
